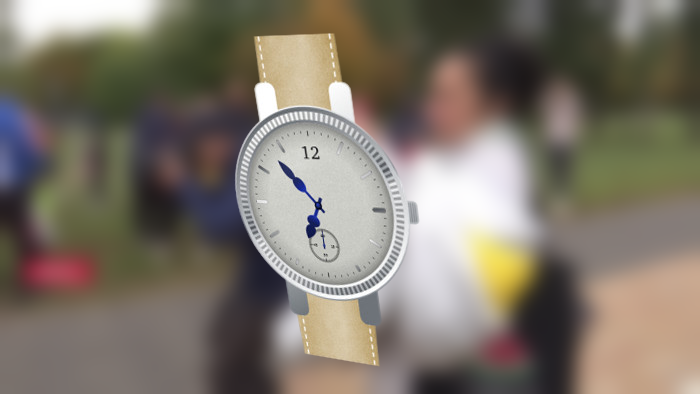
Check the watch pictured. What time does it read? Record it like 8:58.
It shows 6:53
